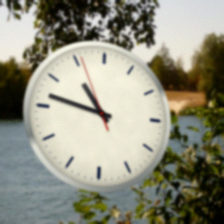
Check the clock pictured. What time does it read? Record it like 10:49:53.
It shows 10:46:56
